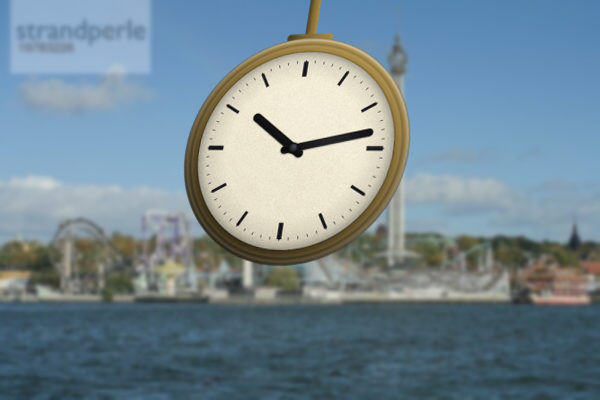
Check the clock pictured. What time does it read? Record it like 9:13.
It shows 10:13
